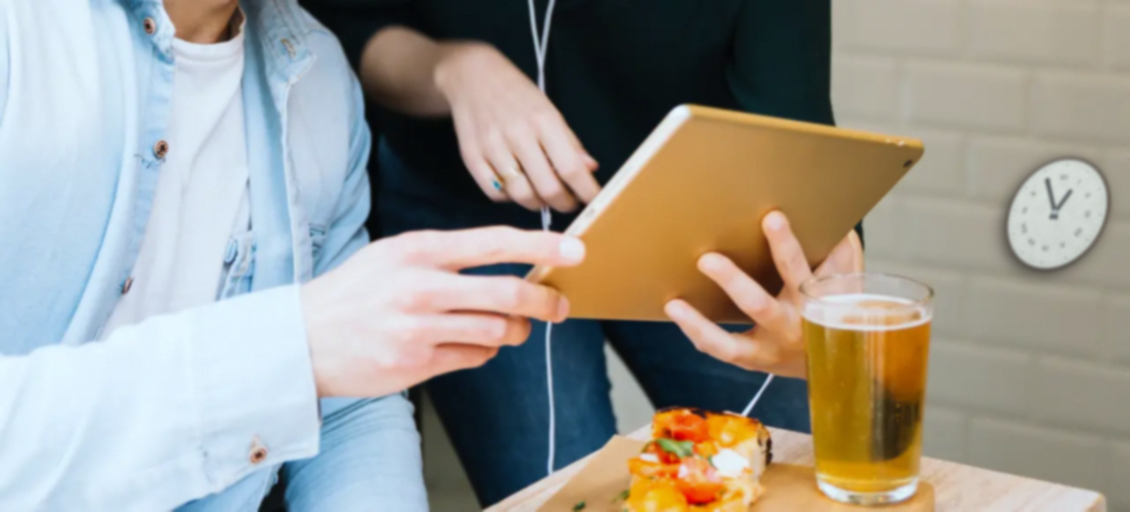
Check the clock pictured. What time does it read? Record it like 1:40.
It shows 12:55
